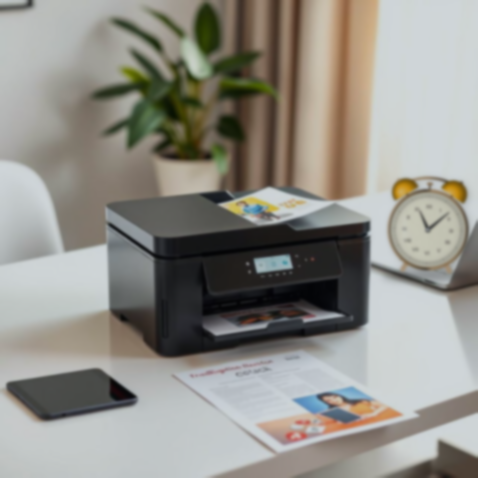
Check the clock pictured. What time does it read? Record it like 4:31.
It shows 11:08
